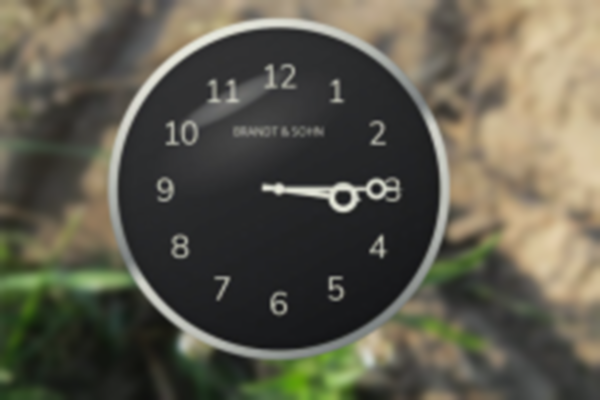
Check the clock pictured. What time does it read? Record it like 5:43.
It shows 3:15
